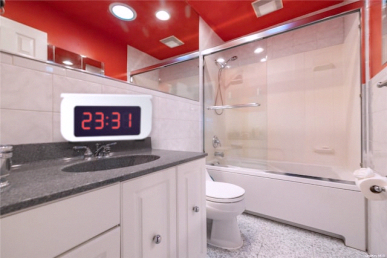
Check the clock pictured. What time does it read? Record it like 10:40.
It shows 23:31
